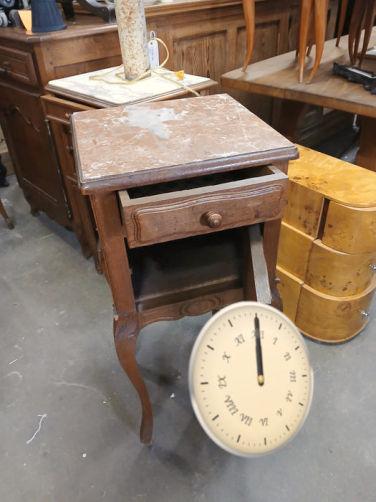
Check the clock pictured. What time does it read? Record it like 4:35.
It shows 12:00
